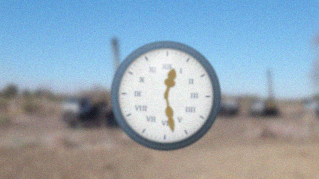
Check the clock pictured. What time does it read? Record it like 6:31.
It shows 12:28
